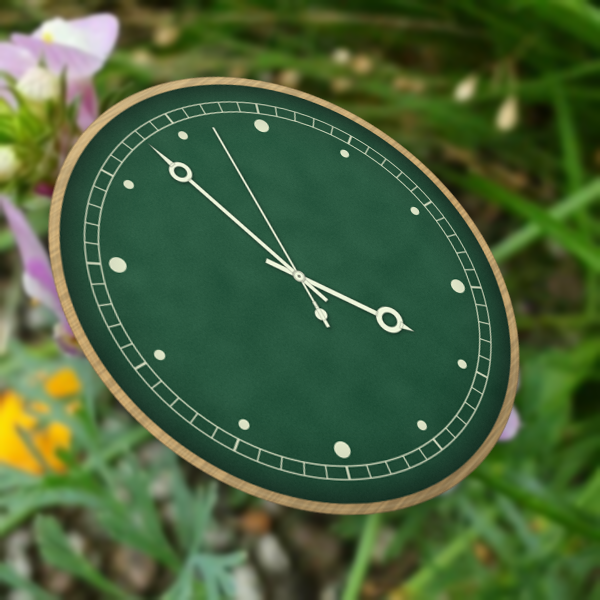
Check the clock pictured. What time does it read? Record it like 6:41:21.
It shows 3:52:57
